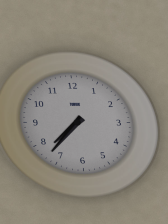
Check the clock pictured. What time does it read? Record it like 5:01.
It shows 7:37
